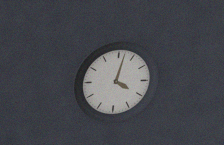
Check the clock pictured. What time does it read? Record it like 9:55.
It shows 4:02
